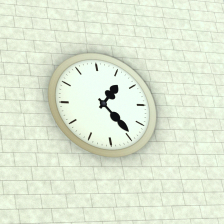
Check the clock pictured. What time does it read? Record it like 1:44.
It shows 1:24
